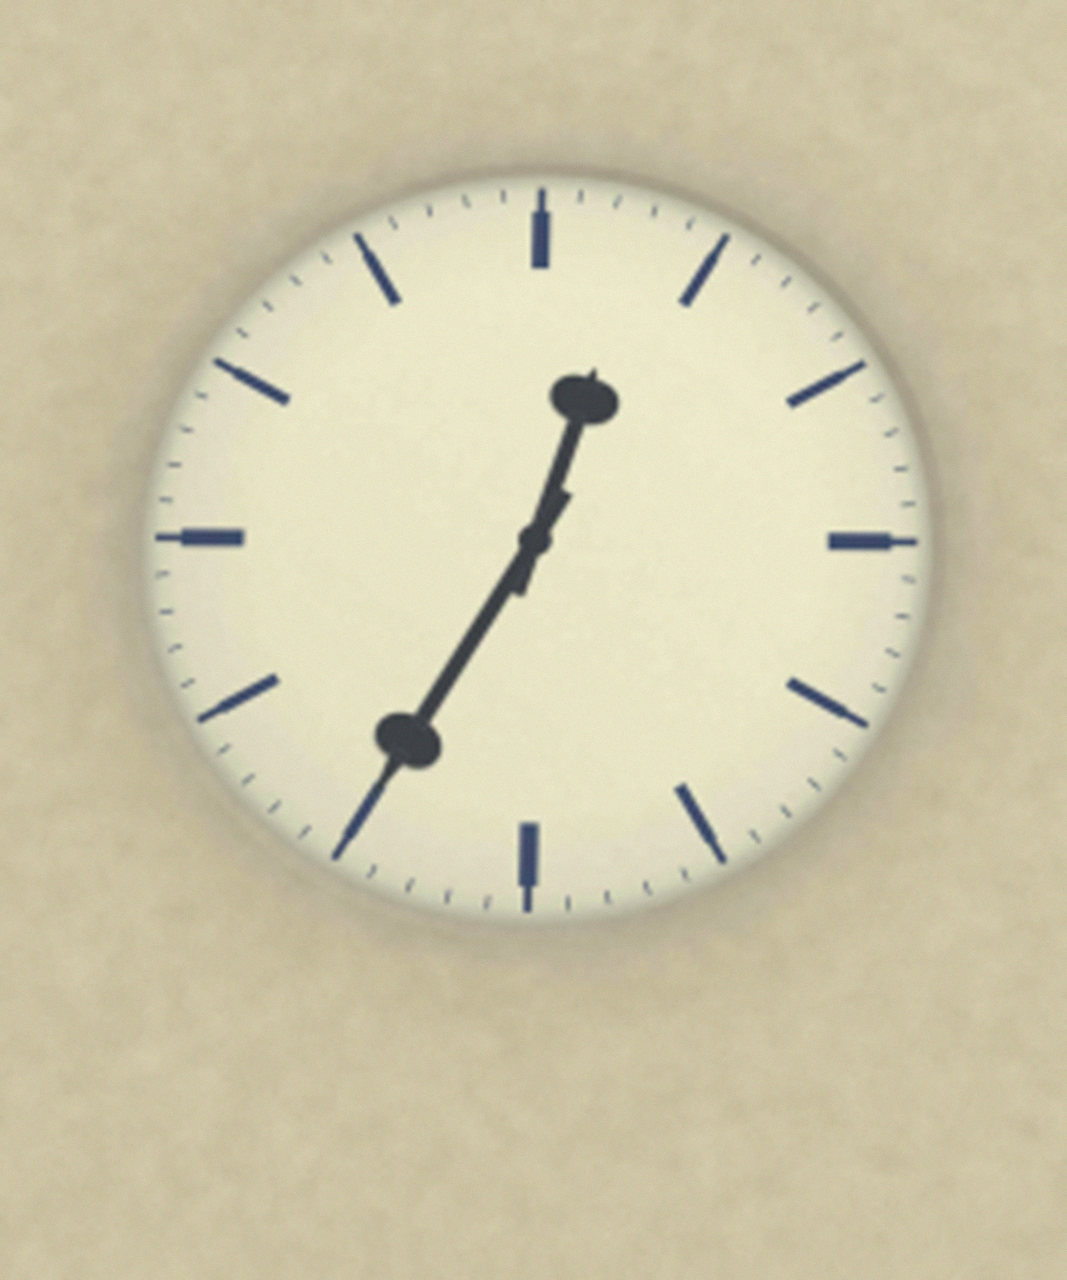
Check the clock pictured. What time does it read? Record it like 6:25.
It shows 12:35
